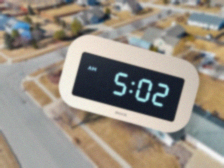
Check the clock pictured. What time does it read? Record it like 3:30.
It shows 5:02
